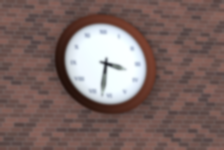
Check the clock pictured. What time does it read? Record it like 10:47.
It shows 3:32
